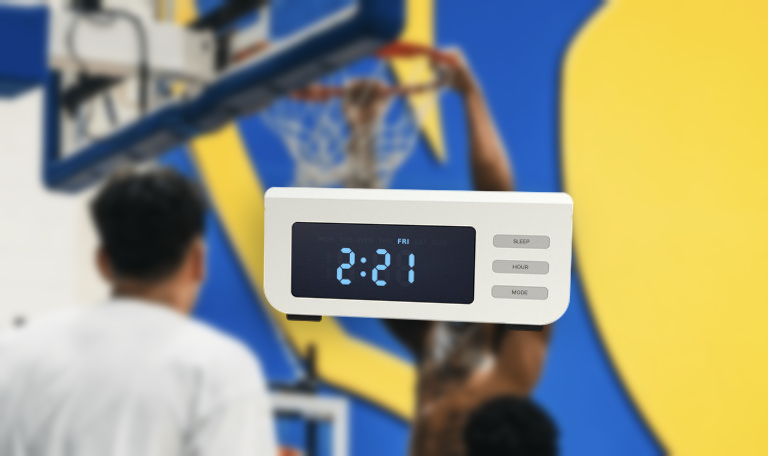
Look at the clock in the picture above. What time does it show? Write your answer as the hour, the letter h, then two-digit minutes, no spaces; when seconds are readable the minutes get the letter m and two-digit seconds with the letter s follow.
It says 2h21
